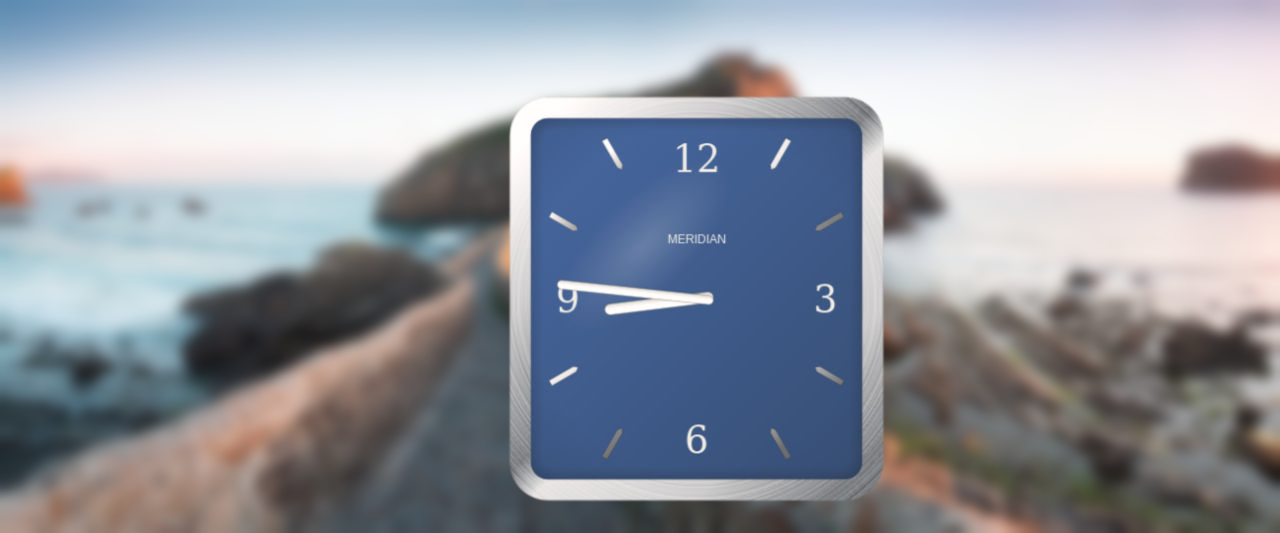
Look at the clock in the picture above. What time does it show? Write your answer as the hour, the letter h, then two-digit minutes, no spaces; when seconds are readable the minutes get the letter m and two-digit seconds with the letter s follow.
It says 8h46
